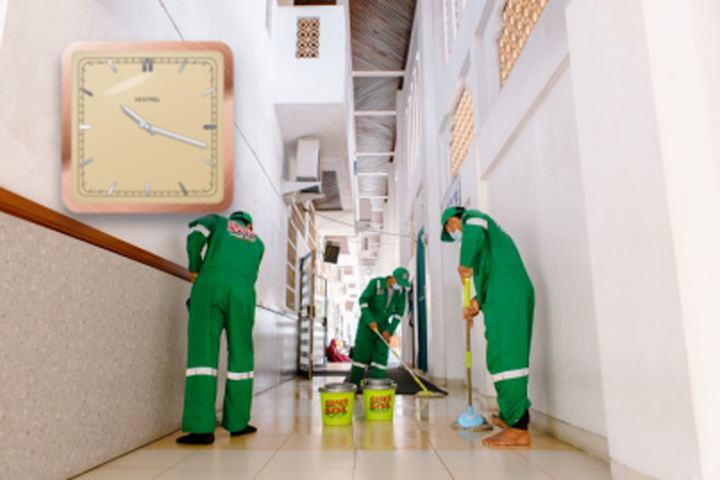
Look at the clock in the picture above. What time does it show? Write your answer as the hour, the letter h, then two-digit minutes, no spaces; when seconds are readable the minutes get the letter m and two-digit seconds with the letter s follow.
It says 10h18
